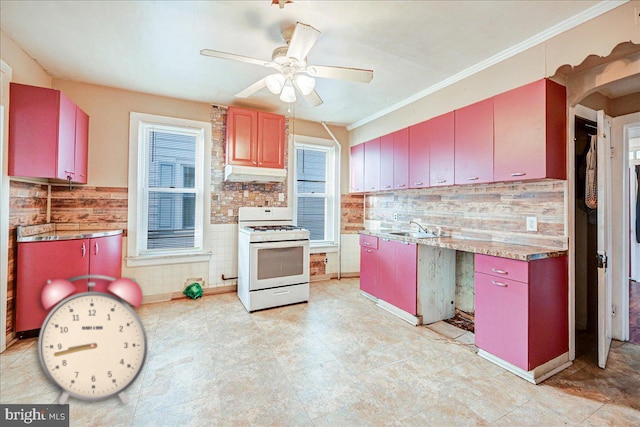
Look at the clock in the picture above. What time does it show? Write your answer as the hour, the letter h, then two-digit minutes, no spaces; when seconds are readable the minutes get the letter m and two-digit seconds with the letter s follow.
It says 8h43
